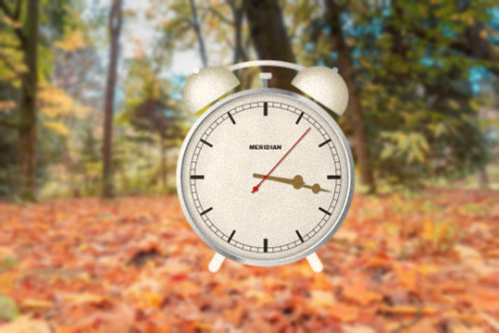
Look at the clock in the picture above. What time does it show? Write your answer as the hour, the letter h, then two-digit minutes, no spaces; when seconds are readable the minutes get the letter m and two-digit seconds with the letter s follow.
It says 3h17m07s
